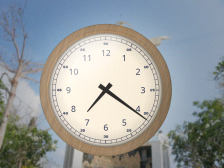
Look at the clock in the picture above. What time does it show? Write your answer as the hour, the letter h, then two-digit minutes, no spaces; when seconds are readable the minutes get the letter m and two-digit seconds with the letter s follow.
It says 7h21
